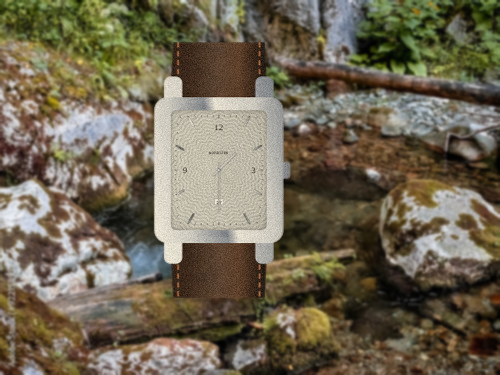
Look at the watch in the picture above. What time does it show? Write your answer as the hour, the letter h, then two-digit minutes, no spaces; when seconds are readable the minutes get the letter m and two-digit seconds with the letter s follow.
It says 1h30
